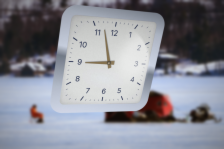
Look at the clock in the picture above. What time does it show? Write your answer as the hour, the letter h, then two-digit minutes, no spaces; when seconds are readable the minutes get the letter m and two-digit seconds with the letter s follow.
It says 8h57
